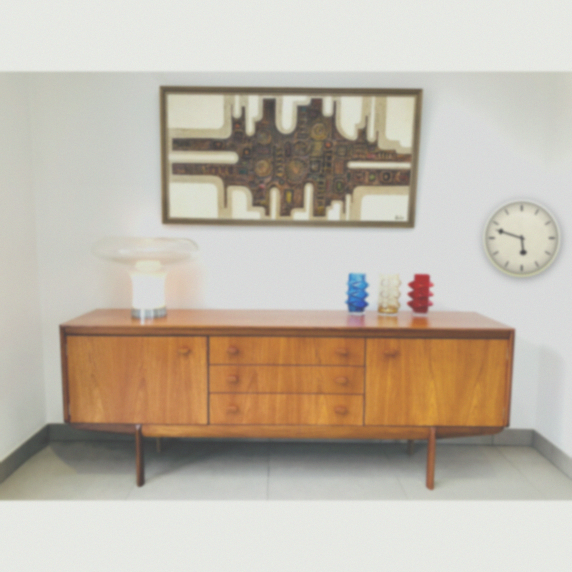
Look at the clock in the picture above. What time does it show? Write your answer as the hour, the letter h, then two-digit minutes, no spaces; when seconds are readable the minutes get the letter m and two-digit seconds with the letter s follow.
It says 5h48
